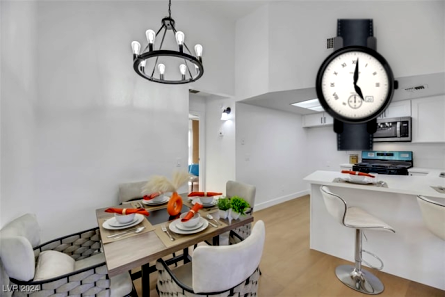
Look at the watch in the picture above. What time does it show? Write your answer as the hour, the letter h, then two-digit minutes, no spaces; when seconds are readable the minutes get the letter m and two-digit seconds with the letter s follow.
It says 5h01
